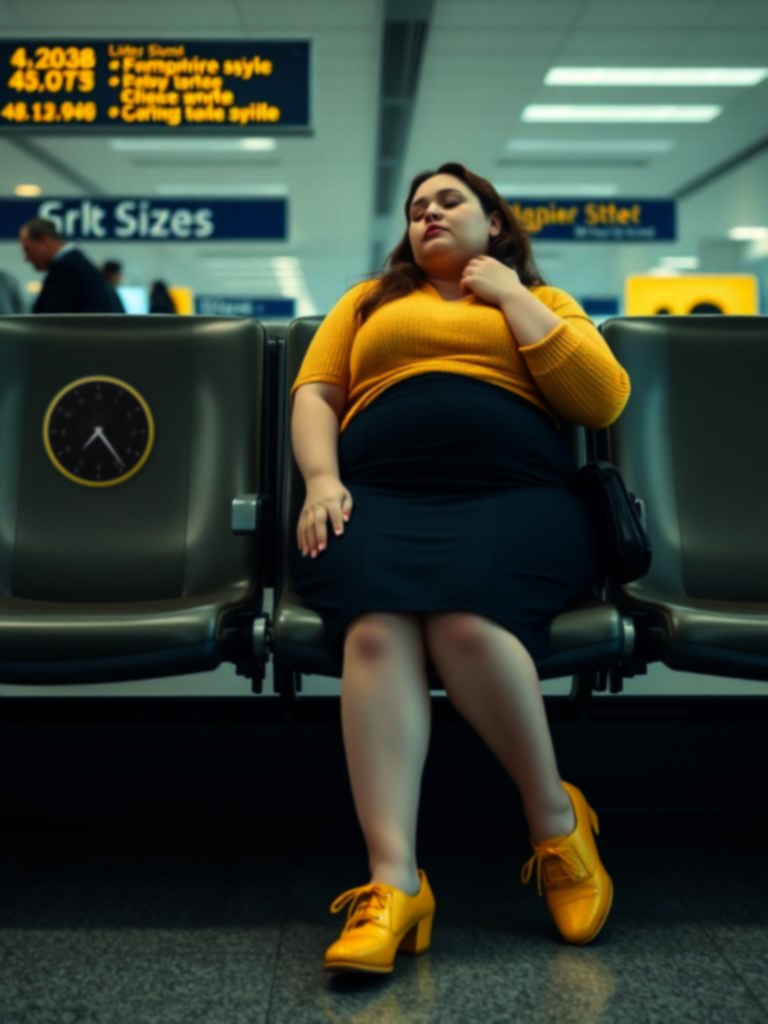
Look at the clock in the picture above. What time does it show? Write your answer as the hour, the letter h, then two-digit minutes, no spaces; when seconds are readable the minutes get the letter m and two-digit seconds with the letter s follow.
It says 7h24
